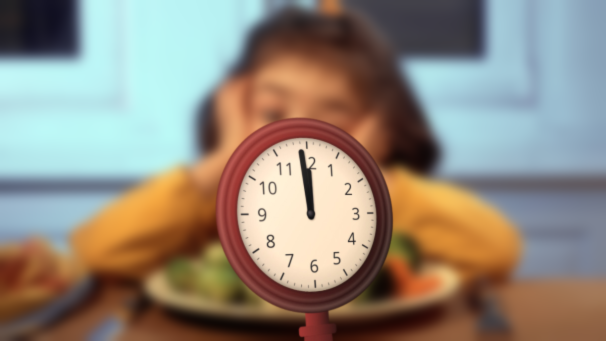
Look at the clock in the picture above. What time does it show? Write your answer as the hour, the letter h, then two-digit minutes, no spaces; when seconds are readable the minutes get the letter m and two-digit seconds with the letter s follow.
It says 11h59
